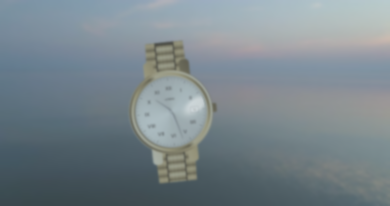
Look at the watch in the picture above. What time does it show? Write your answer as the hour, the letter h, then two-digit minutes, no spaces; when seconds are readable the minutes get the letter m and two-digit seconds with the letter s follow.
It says 10h27
